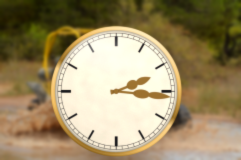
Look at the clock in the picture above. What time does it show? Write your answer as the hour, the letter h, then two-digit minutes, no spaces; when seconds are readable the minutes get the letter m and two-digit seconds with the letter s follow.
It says 2h16
